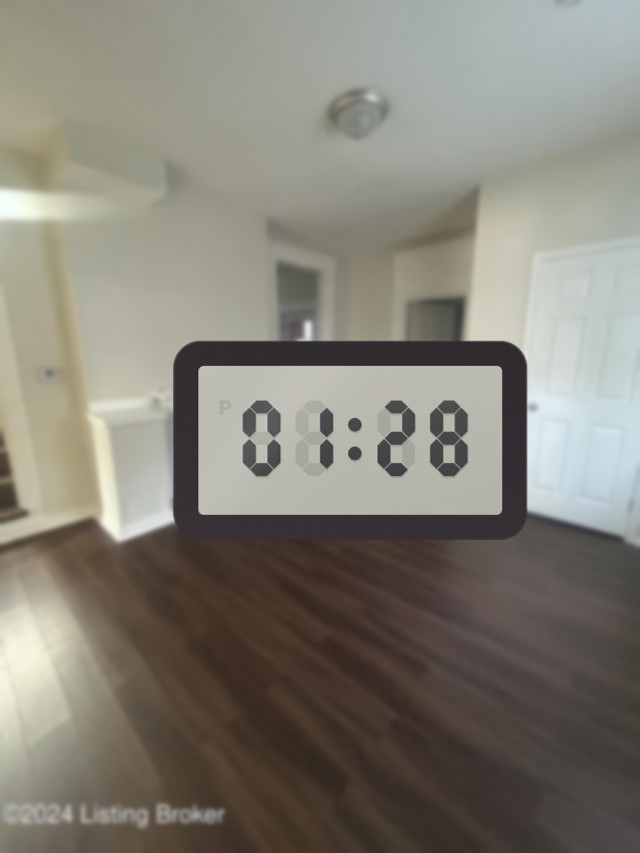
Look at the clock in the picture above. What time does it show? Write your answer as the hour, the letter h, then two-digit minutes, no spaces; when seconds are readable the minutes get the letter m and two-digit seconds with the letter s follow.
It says 1h28
